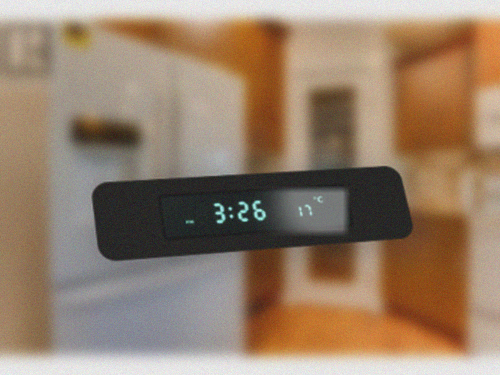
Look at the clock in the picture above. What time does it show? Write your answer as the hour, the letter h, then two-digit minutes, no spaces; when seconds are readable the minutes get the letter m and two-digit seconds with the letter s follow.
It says 3h26
